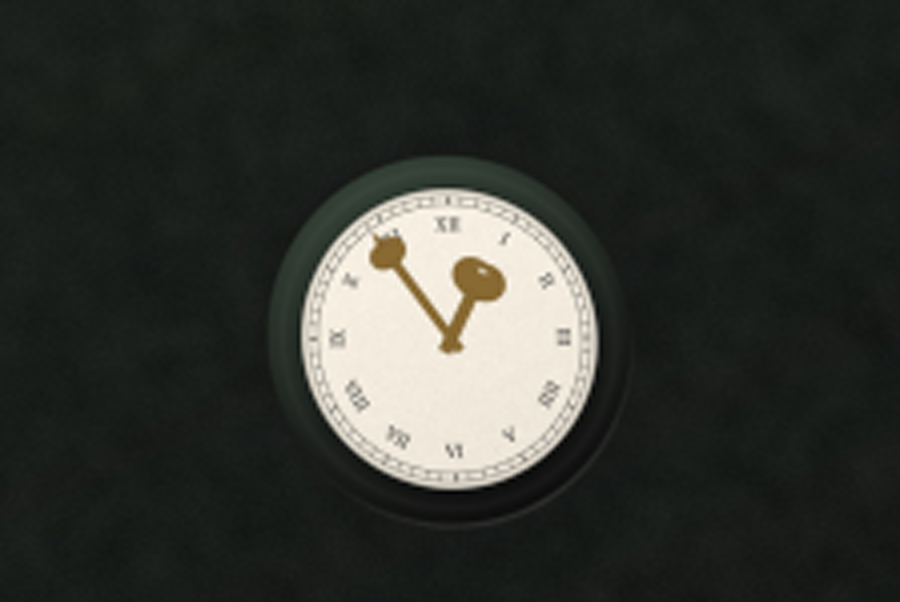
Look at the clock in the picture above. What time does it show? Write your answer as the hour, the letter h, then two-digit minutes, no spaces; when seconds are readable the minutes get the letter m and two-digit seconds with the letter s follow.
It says 12h54
